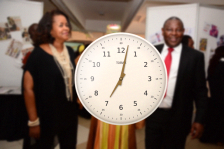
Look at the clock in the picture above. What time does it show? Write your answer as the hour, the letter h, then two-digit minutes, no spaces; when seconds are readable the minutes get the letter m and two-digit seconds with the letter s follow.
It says 7h02
